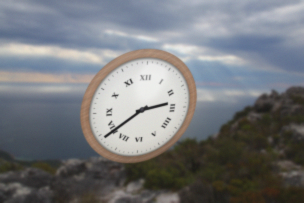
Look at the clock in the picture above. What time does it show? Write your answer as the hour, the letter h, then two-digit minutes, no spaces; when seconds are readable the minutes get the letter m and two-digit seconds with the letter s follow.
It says 2h39
